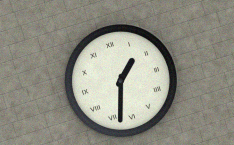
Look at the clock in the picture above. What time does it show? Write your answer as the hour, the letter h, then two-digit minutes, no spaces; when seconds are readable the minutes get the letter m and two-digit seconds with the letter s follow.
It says 1h33
